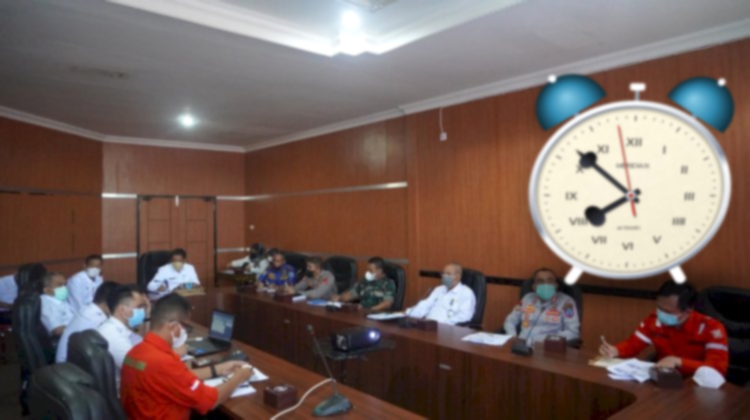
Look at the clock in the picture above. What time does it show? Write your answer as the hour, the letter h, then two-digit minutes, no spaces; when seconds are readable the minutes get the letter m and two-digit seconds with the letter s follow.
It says 7h51m58s
